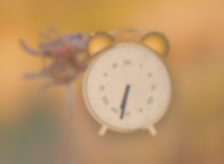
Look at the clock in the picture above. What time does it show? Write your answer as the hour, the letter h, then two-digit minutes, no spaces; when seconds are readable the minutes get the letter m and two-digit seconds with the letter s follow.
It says 6h32
